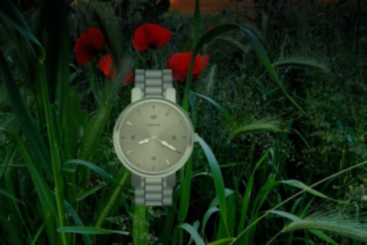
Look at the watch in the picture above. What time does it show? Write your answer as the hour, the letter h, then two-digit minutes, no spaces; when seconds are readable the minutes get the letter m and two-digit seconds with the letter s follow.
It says 8h20
